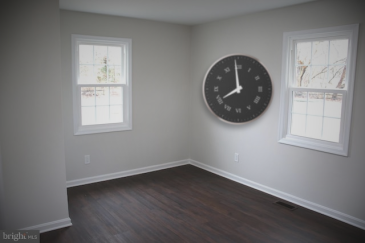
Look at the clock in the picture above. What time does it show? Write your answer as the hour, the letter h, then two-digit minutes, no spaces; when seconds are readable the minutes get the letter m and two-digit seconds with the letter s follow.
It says 7h59
